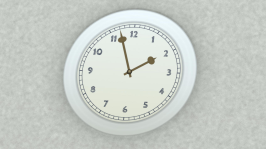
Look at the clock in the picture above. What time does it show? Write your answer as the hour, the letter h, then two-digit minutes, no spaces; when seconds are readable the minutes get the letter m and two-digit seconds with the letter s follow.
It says 1h57
